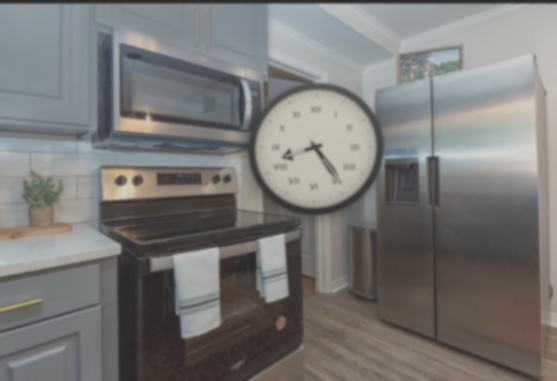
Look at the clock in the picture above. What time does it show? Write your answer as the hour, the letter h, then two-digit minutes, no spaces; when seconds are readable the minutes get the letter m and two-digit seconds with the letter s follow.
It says 8h24
